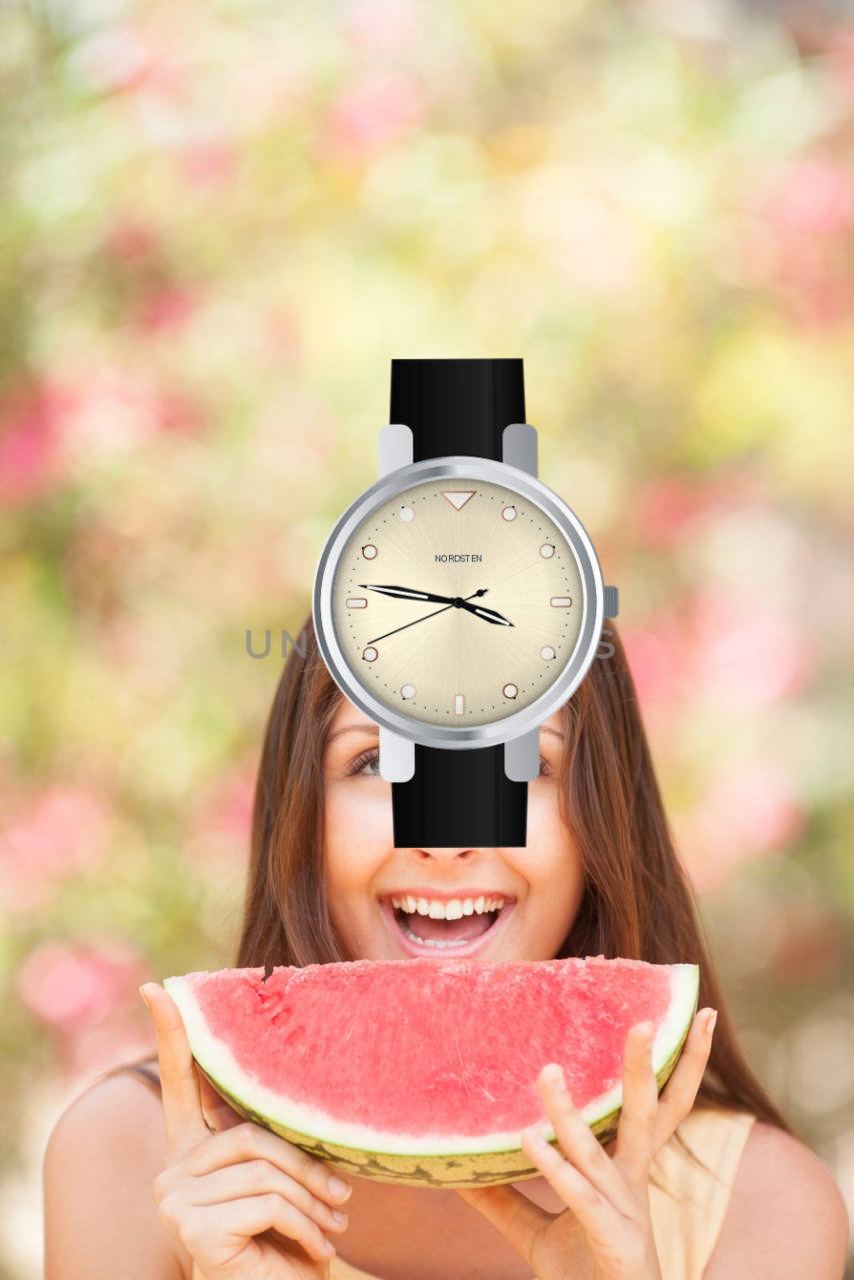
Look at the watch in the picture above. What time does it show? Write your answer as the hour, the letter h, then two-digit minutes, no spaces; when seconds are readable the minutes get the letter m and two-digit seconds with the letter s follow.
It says 3h46m41s
